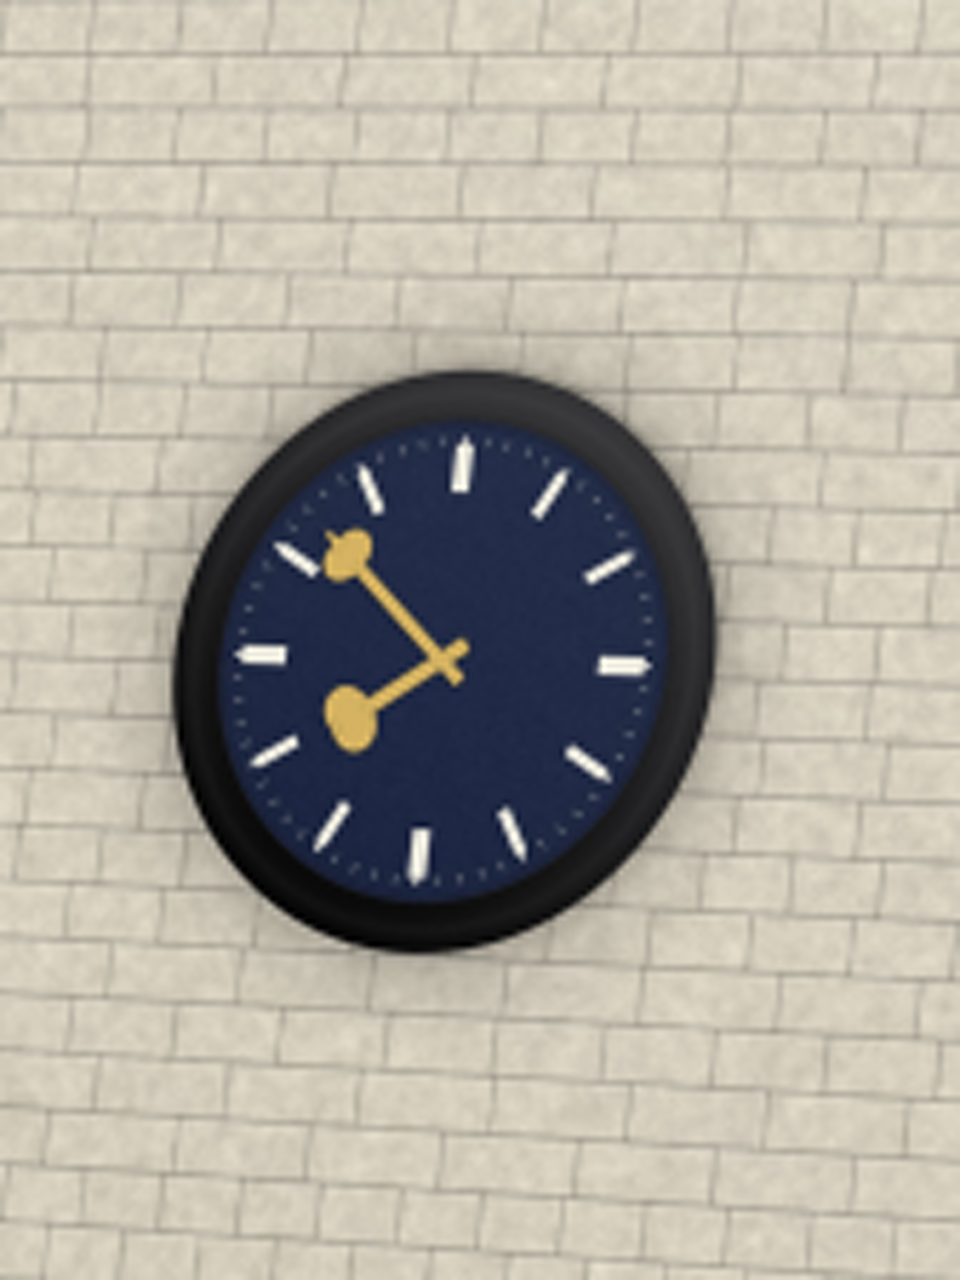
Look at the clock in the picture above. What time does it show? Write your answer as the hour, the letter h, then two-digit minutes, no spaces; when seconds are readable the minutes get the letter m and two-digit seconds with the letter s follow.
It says 7h52
